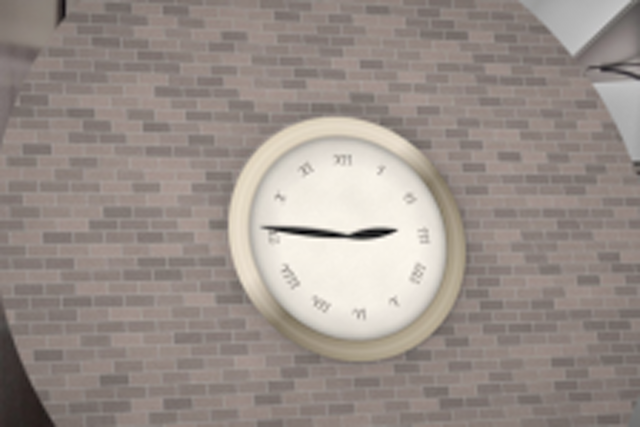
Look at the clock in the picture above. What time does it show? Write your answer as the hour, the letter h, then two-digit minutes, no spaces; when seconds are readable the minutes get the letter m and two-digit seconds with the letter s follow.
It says 2h46
